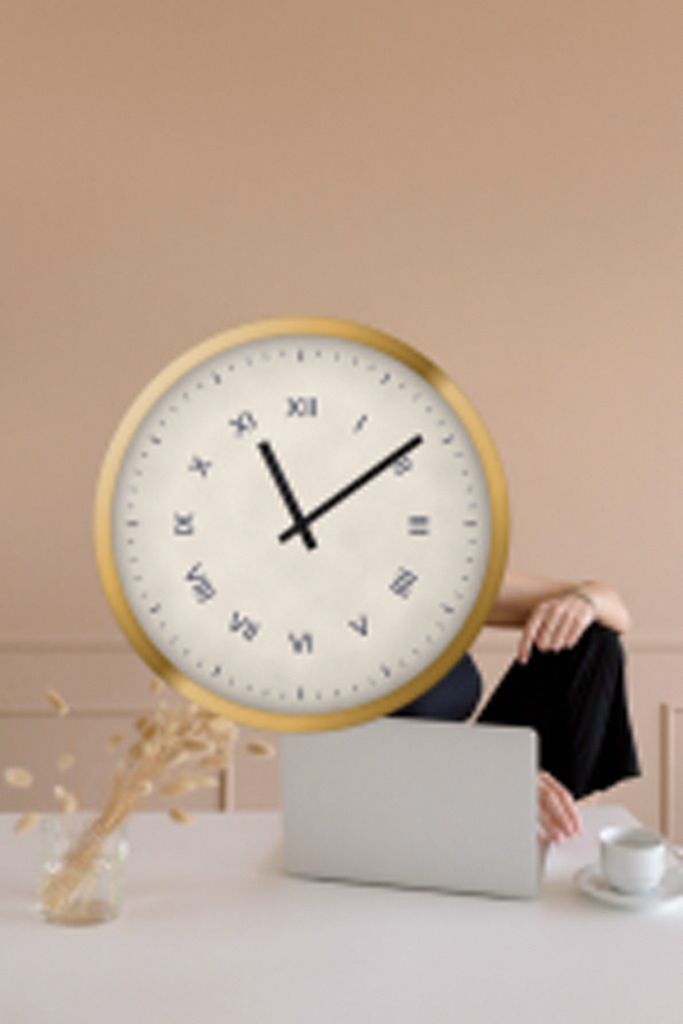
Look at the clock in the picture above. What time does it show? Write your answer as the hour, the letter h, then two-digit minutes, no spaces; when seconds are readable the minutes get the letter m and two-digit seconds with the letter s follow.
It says 11h09
